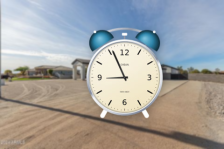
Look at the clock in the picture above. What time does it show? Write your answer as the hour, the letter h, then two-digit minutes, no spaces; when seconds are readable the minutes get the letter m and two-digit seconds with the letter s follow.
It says 8h56
